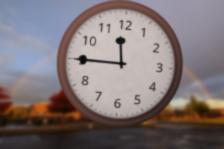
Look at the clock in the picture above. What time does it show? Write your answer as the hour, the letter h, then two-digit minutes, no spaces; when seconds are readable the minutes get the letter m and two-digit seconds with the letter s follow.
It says 11h45
